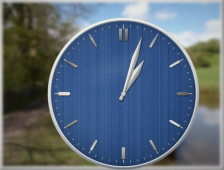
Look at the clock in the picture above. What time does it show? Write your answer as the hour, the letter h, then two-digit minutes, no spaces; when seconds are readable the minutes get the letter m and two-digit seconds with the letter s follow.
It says 1h03
